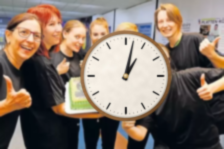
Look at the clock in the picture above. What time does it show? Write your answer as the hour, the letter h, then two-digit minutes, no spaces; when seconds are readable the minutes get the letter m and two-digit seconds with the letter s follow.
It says 1h02
